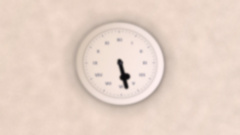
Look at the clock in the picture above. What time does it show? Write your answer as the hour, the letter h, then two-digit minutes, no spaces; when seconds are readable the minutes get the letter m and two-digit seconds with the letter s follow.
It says 5h28
